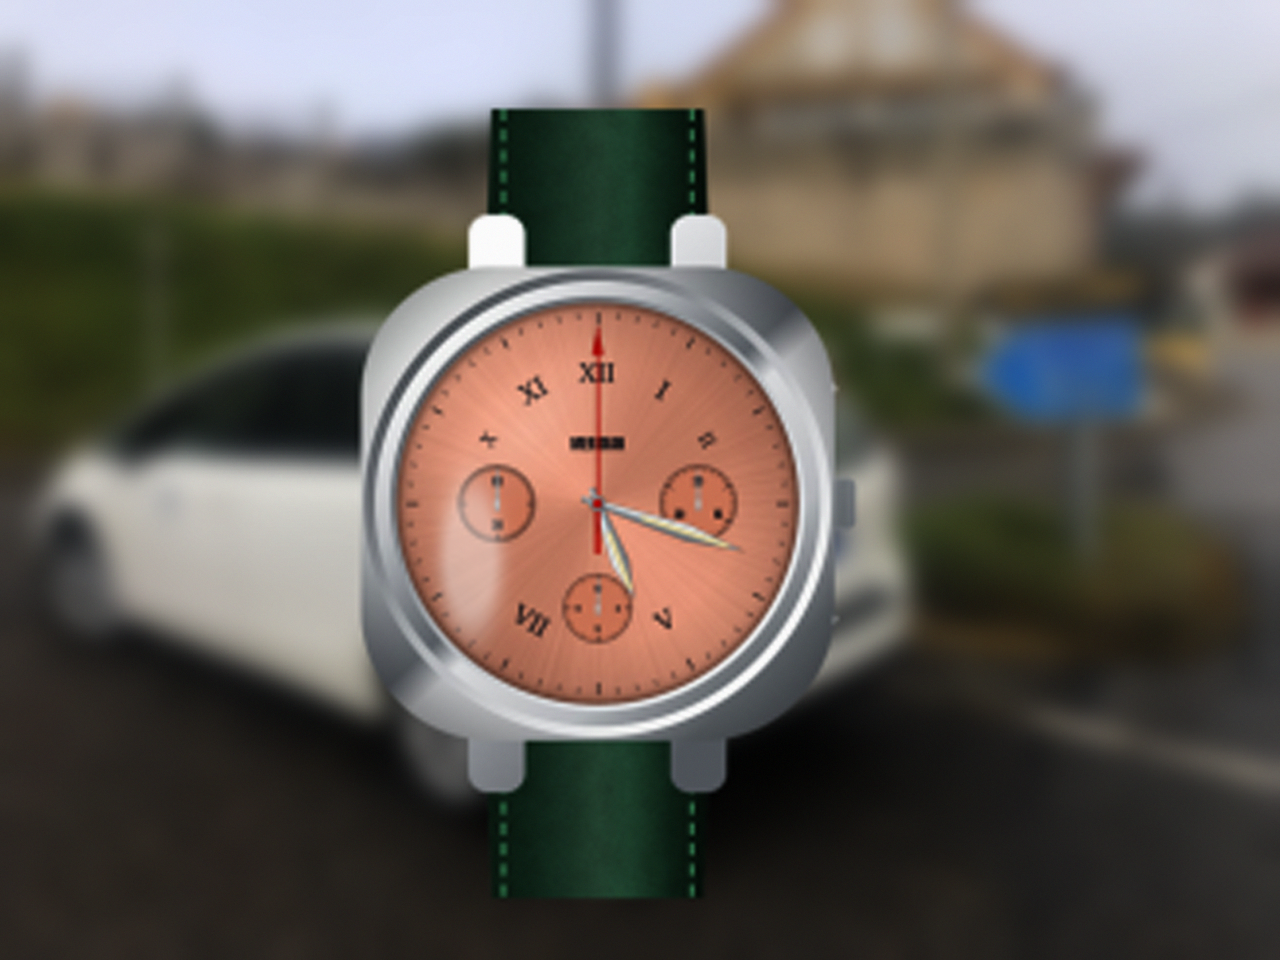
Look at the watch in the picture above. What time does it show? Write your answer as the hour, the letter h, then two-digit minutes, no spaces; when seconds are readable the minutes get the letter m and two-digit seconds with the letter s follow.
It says 5h18
